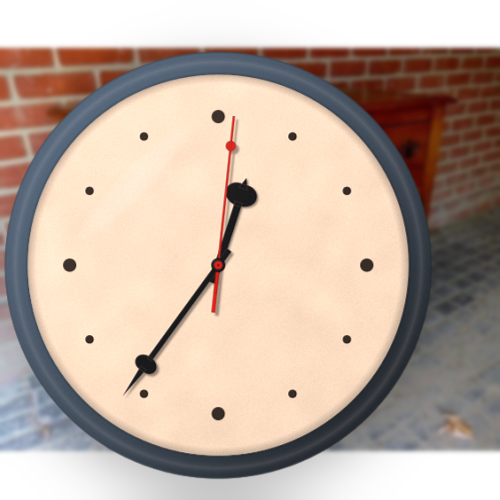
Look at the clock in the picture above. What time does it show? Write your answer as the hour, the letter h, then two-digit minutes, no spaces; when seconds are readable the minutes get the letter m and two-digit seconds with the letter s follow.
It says 12h36m01s
